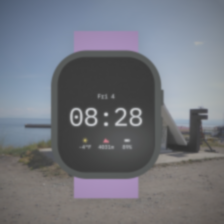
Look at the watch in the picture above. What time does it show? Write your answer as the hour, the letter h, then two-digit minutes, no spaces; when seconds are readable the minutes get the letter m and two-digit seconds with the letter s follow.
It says 8h28
